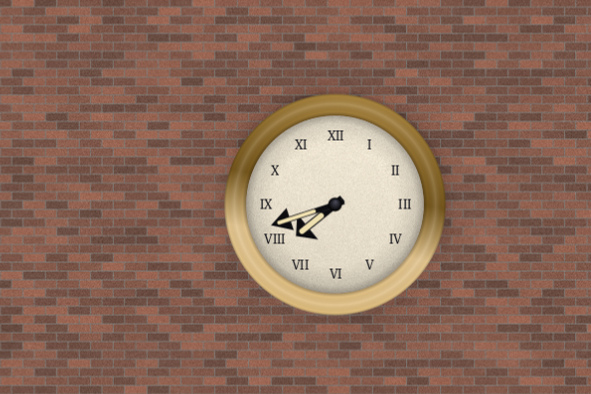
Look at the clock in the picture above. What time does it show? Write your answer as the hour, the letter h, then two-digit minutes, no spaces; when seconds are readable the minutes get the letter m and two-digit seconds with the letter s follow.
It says 7h42
